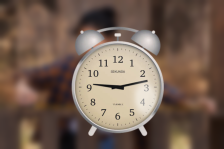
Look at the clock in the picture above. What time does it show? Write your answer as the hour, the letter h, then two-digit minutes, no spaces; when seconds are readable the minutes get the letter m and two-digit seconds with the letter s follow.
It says 9h13
